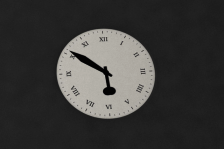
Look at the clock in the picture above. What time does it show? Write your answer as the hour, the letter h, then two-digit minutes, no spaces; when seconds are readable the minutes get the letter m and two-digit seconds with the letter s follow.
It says 5h51
